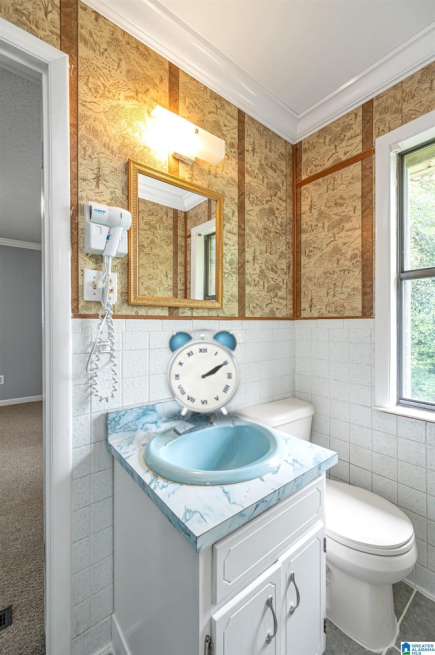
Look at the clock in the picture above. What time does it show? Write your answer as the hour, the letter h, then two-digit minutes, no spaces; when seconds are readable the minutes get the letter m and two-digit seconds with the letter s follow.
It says 2h10
